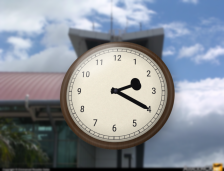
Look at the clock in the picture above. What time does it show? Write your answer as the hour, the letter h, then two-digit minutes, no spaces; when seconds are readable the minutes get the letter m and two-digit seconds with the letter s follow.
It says 2h20
